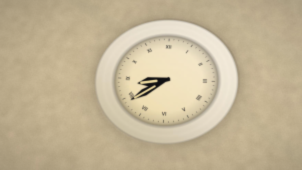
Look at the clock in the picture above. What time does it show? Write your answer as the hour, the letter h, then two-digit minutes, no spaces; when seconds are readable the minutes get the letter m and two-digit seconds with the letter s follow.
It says 8h39
